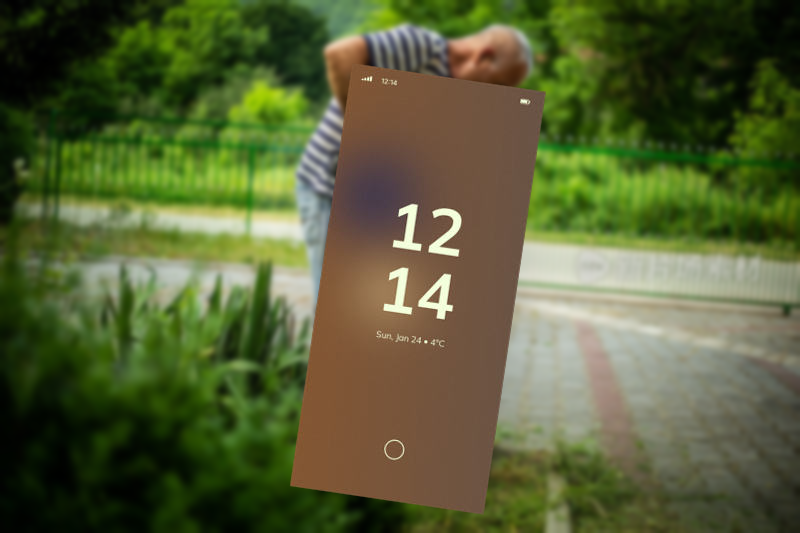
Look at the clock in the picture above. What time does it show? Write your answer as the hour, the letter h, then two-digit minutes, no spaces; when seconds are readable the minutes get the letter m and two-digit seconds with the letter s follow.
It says 12h14
